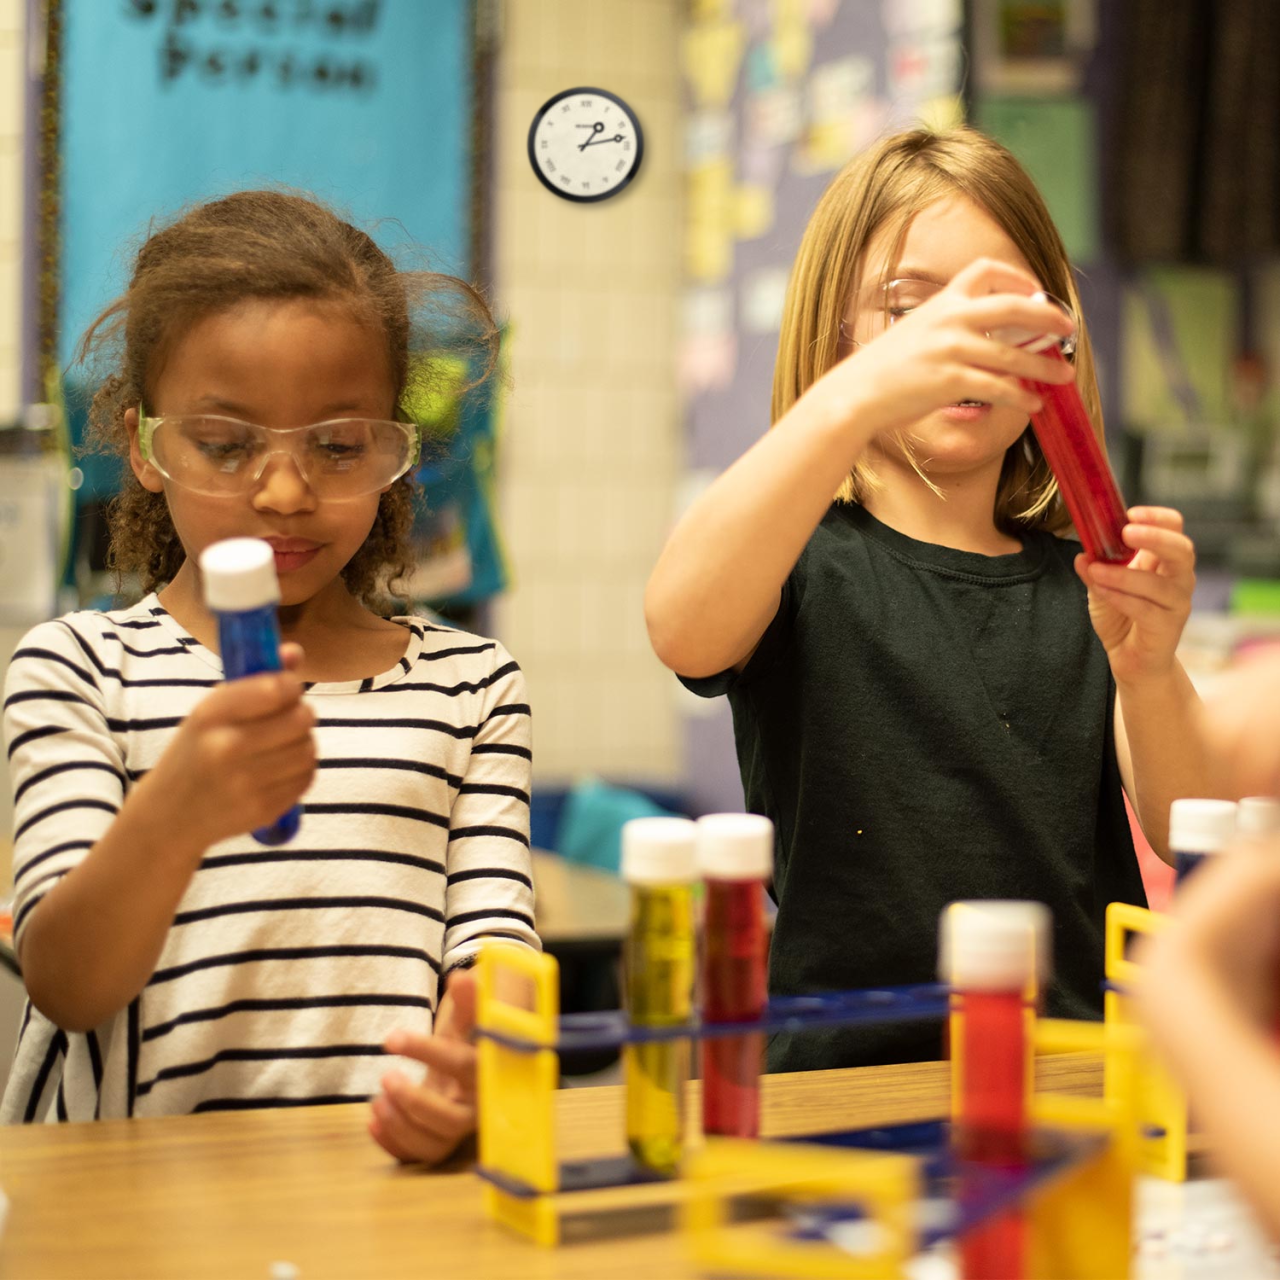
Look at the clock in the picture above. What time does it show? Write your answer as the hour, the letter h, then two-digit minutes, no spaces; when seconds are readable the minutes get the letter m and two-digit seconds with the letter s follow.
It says 1h13
